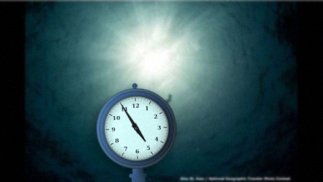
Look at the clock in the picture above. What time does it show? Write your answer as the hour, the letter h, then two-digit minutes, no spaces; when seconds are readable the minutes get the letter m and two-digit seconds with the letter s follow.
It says 4h55
